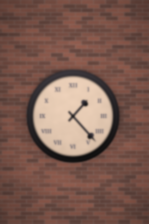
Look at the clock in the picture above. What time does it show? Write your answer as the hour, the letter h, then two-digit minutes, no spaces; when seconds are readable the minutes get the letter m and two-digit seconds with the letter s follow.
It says 1h23
